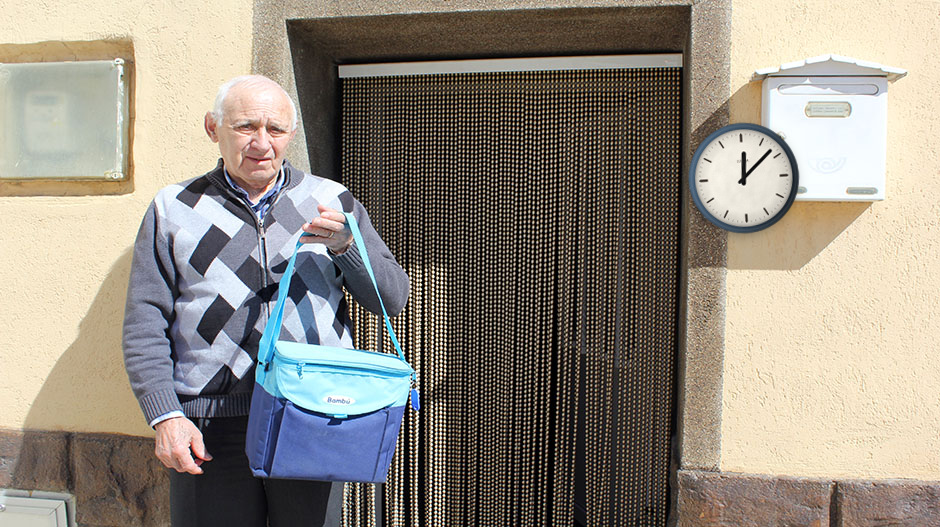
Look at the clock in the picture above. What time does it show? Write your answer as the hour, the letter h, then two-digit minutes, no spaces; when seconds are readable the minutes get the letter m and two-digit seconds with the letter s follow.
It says 12h08
